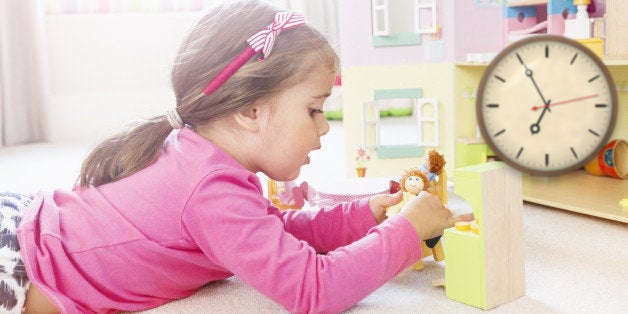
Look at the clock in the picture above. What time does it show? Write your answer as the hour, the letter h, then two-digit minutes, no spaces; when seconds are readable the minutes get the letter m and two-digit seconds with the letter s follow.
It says 6h55m13s
